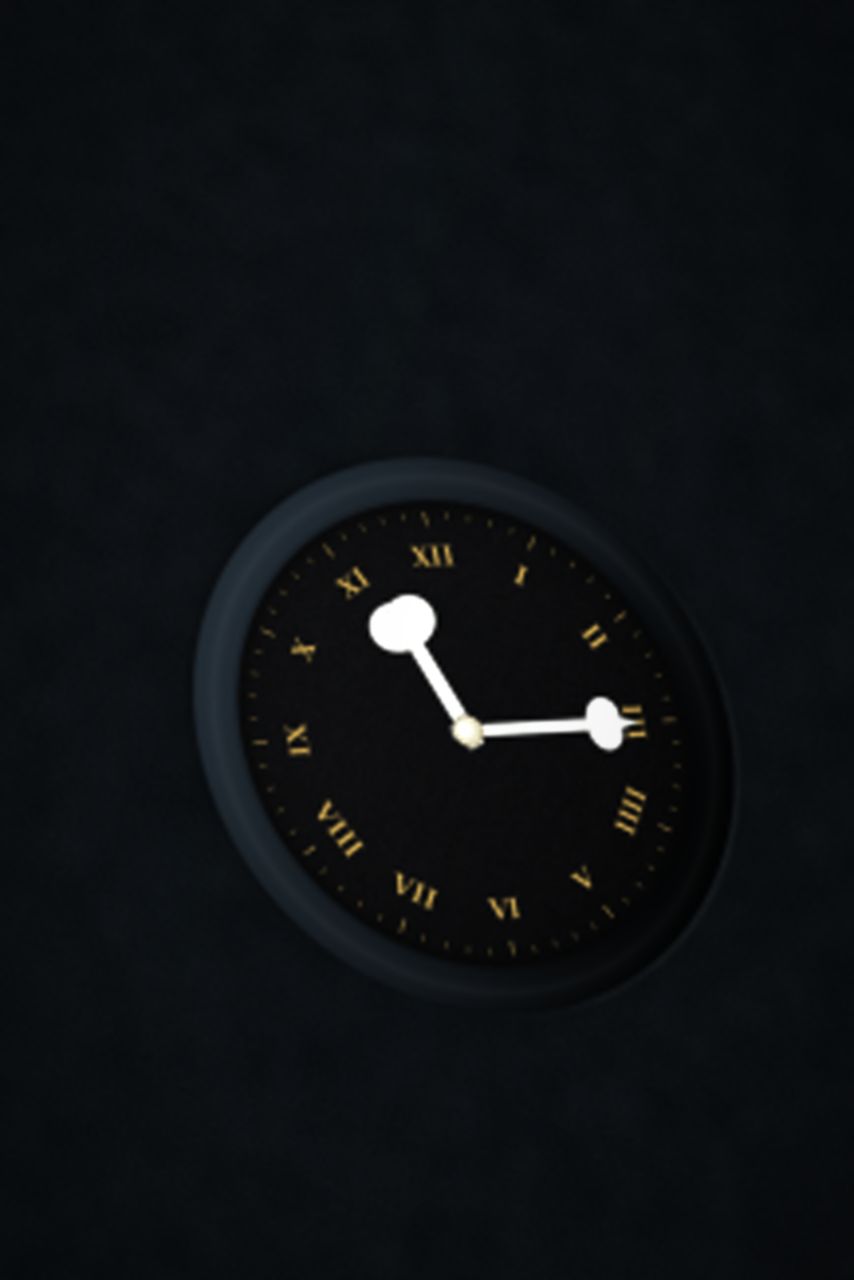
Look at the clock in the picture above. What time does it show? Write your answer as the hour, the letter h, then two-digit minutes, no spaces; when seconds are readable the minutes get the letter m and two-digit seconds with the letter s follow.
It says 11h15
